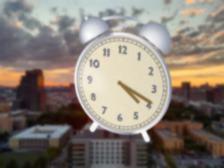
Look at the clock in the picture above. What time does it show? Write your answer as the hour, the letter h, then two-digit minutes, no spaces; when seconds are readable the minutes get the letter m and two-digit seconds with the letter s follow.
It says 4h19
